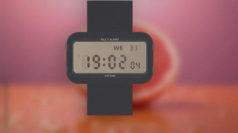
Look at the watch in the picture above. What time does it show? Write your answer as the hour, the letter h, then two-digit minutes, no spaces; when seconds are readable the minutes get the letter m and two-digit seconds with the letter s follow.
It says 19h02m04s
